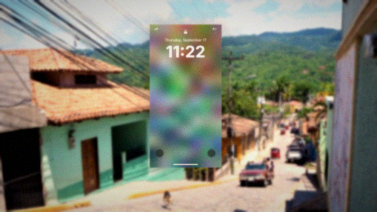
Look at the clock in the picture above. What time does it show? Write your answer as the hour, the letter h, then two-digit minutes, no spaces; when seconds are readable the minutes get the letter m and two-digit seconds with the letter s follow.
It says 11h22
